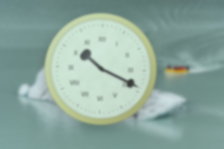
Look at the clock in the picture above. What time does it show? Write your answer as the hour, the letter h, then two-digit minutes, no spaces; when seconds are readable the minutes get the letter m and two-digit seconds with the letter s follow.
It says 10h19
